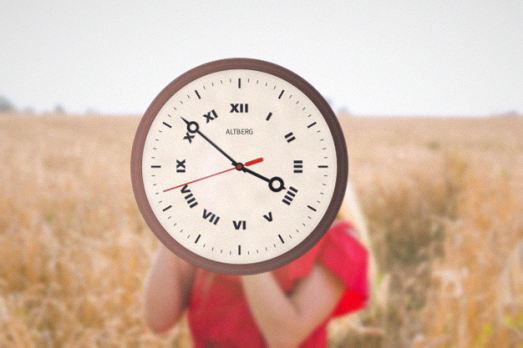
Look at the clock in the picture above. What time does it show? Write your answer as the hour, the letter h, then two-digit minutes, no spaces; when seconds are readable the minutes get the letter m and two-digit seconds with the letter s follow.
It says 3h51m42s
